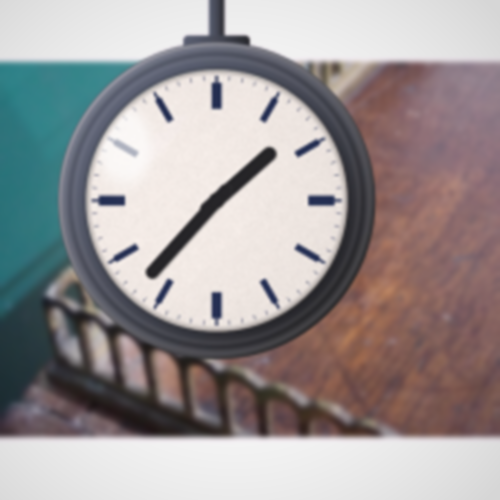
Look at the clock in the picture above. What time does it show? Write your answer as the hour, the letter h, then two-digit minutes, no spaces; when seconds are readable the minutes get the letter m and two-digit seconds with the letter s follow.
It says 1h37
